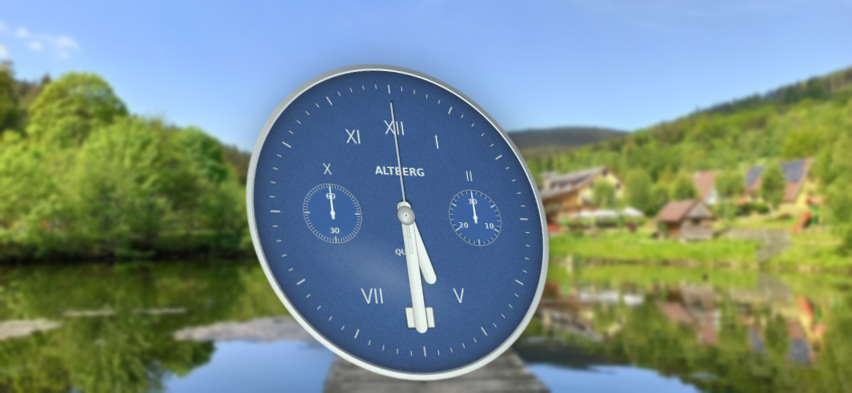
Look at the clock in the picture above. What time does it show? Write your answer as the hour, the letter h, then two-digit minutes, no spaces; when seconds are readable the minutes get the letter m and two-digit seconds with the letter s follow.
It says 5h30
